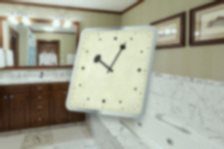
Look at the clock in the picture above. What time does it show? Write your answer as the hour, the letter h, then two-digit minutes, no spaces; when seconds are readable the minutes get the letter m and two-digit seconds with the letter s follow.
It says 10h04
